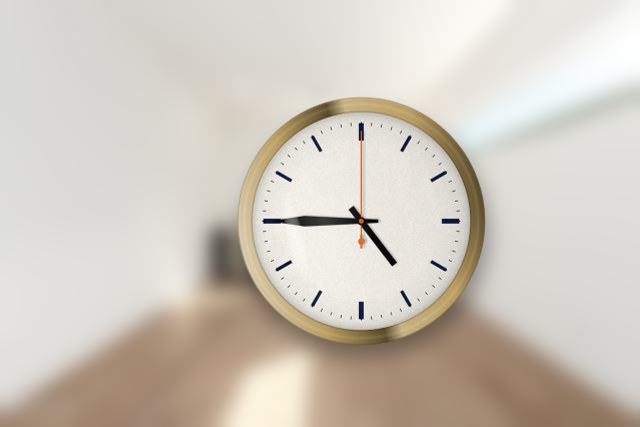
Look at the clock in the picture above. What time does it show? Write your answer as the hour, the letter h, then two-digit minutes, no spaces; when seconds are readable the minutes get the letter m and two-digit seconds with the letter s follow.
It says 4h45m00s
